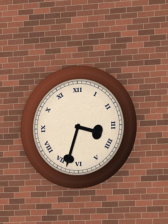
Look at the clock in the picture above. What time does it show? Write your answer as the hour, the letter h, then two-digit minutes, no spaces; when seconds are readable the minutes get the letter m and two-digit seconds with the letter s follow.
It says 3h33
